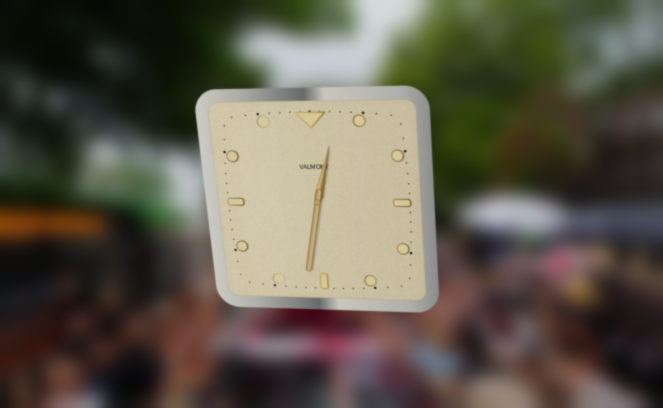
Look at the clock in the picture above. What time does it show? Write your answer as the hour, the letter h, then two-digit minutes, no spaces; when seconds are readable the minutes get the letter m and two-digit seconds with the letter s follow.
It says 12h32
